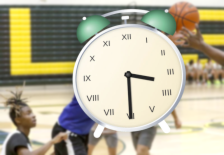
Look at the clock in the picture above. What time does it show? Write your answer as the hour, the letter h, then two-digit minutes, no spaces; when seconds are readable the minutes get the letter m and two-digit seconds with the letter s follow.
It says 3h30
